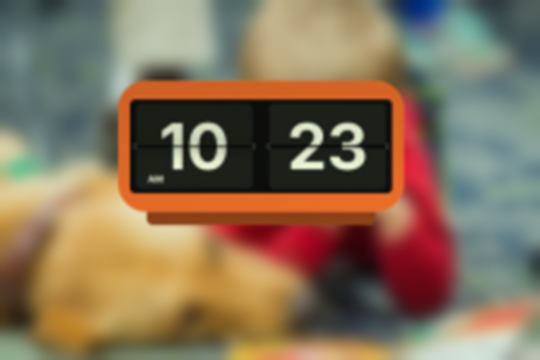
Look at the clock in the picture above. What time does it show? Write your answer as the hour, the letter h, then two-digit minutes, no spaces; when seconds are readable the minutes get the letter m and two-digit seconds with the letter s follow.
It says 10h23
